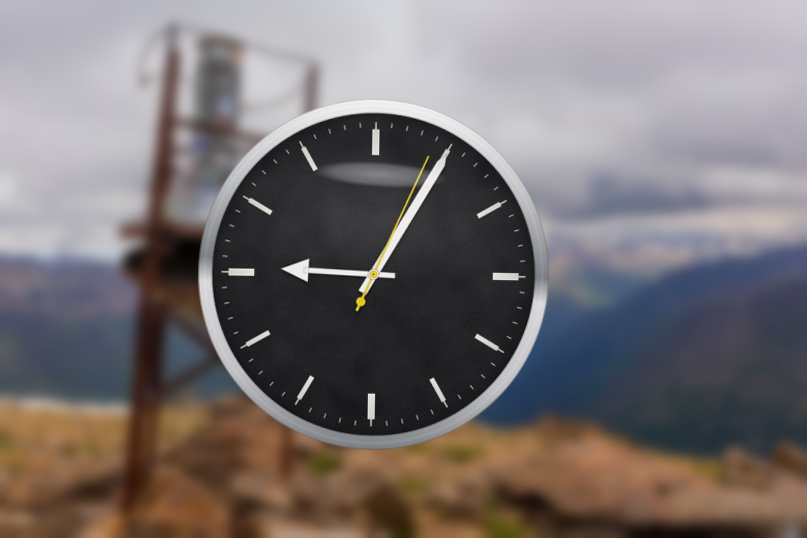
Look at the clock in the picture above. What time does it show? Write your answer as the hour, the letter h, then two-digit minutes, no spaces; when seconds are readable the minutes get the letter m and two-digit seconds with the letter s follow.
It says 9h05m04s
